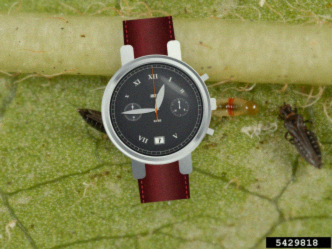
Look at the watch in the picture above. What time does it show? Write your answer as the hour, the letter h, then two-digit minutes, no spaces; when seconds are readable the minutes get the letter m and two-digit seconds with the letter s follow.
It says 12h45
